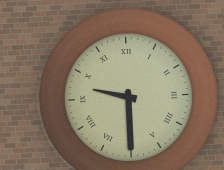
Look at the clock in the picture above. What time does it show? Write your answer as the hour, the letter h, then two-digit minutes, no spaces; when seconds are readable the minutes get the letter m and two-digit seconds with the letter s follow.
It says 9h30
